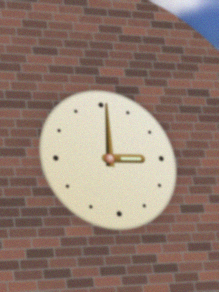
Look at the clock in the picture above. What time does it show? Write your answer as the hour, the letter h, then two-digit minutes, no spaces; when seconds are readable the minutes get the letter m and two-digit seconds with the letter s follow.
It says 3h01
